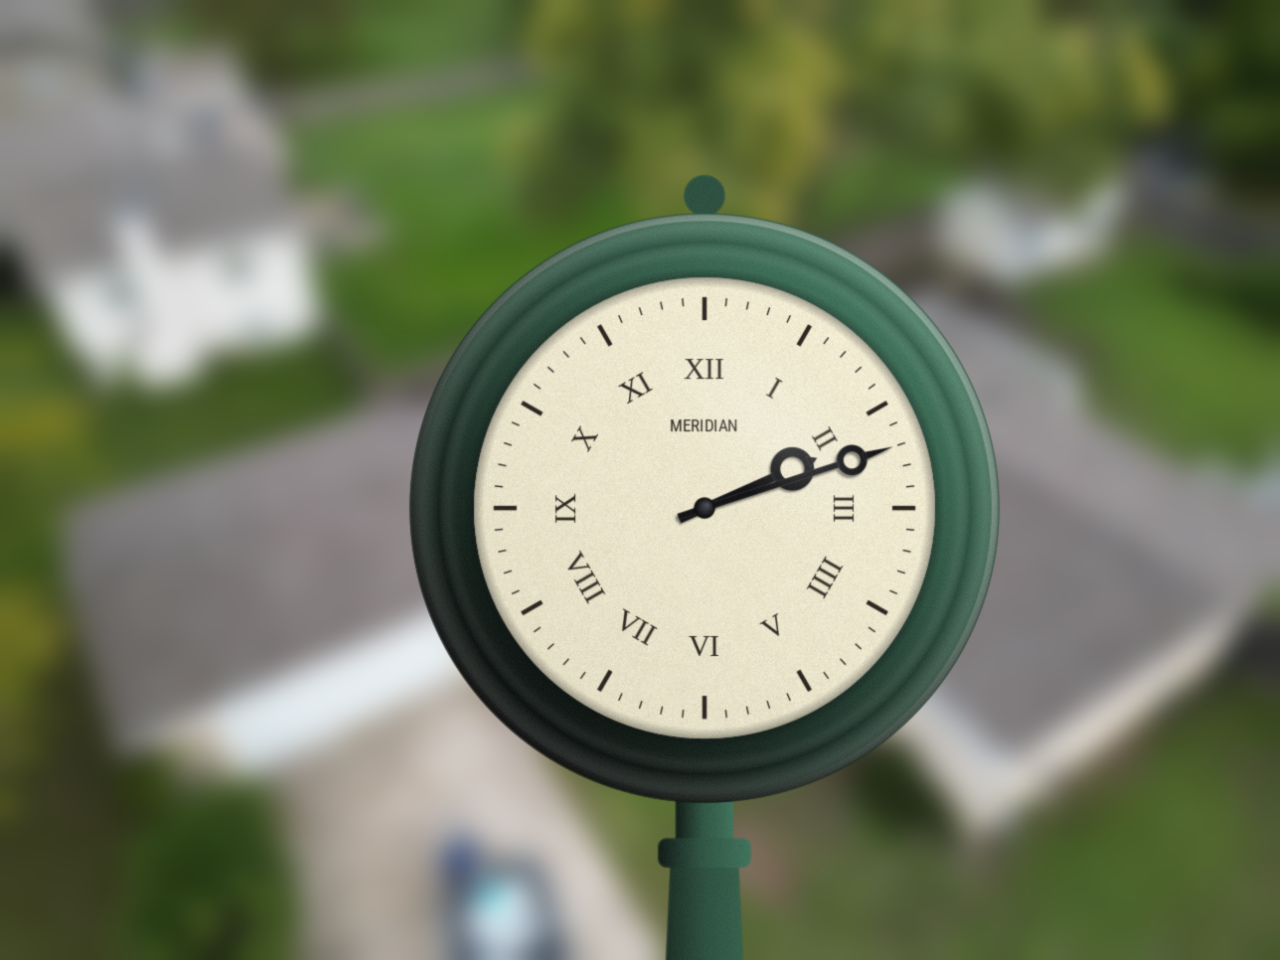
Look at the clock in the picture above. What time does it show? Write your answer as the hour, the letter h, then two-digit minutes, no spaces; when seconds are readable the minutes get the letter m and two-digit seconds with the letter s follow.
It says 2h12
